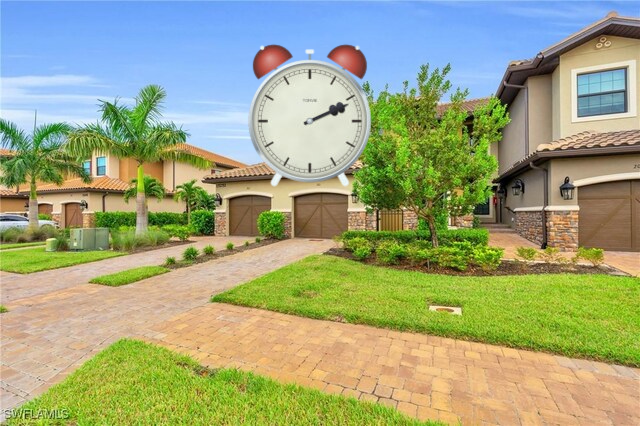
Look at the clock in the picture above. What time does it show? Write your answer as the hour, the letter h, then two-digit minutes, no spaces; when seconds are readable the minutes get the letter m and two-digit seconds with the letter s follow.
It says 2h11
